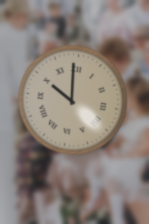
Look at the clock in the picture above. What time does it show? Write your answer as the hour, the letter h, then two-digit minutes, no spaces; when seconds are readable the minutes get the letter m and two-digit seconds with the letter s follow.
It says 9h59
